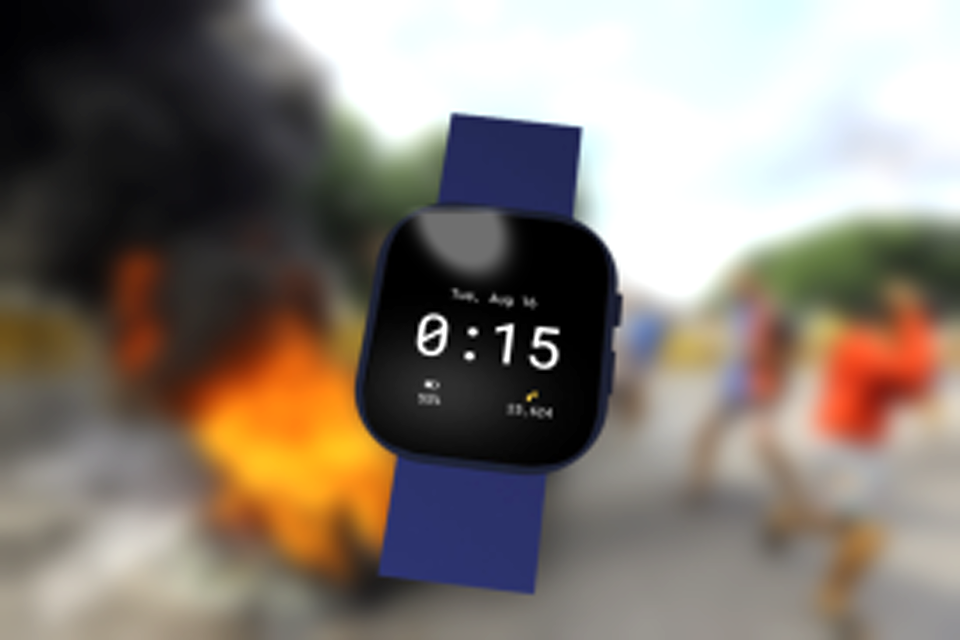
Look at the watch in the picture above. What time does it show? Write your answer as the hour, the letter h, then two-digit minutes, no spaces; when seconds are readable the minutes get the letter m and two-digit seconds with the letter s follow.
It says 0h15
